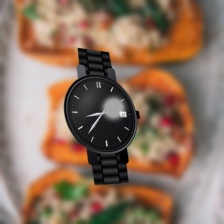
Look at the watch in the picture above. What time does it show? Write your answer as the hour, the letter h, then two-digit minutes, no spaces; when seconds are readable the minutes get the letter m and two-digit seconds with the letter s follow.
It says 8h37
